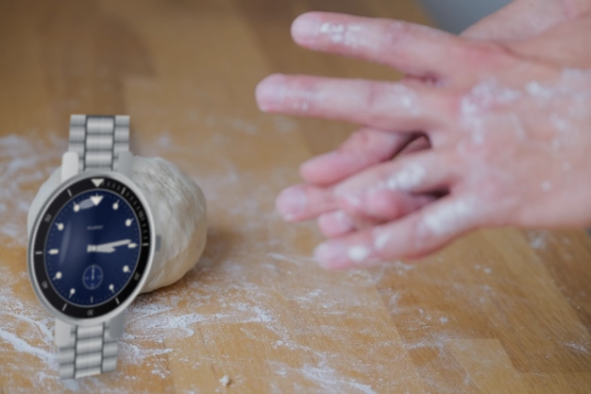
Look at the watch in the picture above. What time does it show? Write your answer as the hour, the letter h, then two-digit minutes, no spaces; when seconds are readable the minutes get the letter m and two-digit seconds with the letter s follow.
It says 3h14
